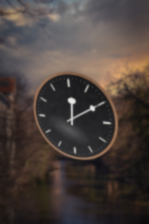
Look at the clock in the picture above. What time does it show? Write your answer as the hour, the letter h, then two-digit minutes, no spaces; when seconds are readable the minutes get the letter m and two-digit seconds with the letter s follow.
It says 12h10
